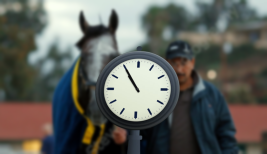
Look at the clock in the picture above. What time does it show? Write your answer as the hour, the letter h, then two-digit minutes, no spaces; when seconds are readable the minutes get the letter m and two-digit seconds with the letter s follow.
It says 10h55
